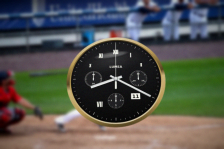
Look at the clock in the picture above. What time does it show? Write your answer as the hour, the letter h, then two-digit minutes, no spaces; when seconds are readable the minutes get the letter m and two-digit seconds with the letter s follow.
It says 8h20
